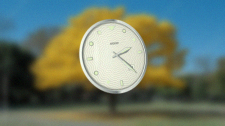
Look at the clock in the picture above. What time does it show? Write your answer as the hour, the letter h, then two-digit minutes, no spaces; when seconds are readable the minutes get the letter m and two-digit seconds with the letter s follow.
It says 2h23
